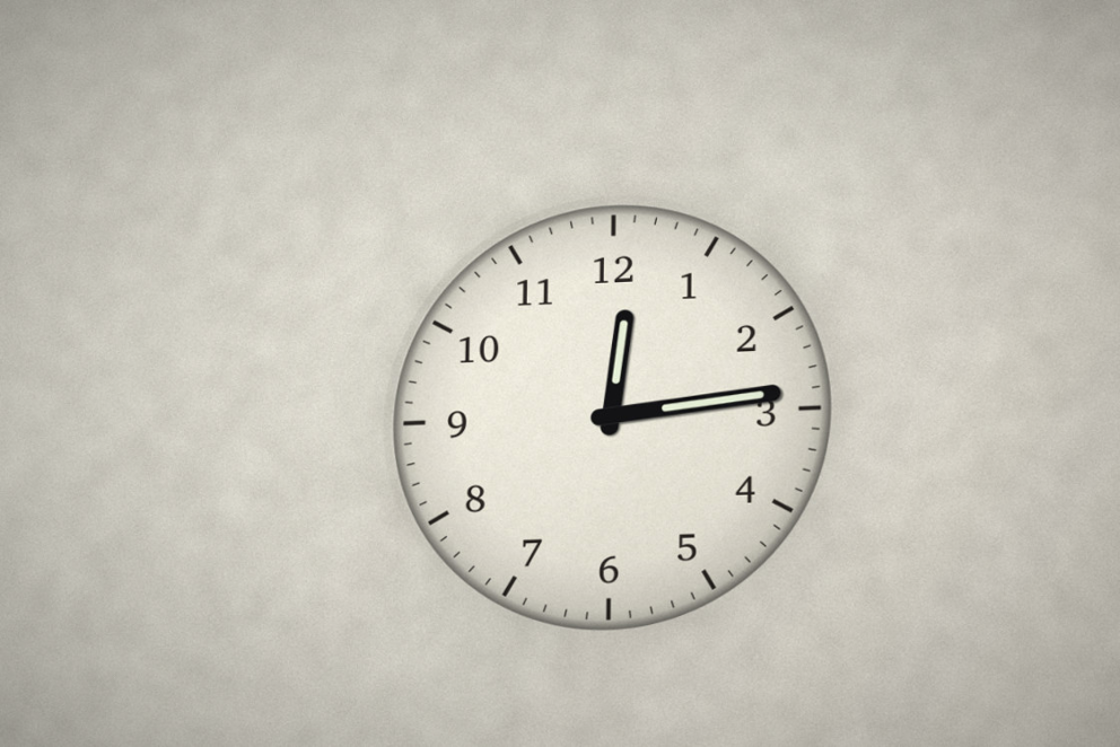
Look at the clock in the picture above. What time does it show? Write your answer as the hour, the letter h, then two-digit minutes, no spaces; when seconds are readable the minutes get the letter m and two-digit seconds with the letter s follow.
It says 12h14
